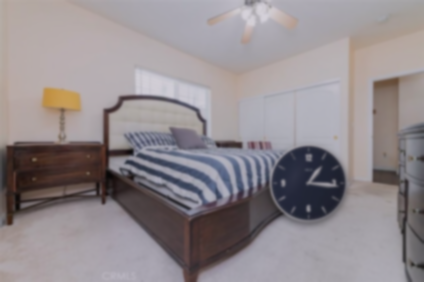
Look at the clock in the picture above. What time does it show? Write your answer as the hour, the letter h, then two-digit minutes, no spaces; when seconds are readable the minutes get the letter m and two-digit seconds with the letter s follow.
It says 1h16
